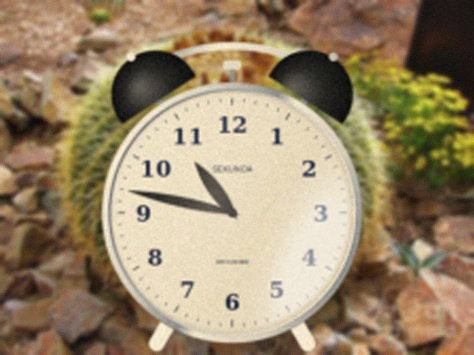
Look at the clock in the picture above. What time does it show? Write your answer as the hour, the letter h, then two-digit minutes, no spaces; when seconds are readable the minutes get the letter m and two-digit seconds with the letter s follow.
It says 10h47
